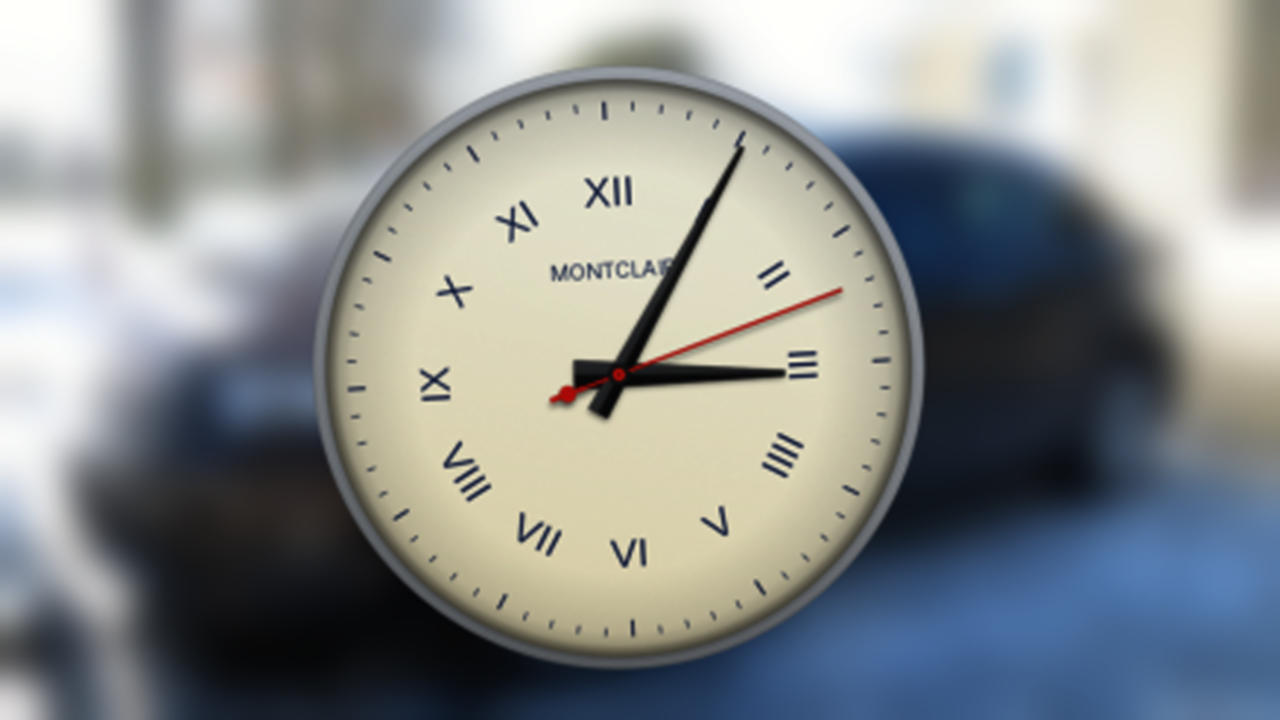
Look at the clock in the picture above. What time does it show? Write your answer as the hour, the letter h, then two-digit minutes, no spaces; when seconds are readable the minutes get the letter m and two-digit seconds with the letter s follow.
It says 3h05m12s
